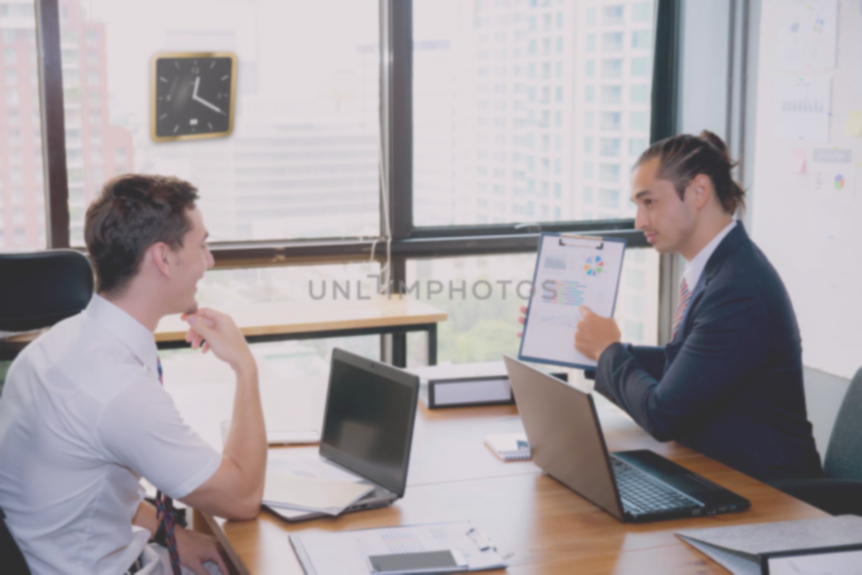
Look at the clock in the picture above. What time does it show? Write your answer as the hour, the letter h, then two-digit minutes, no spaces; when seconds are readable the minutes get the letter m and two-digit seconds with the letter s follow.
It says 12h20
